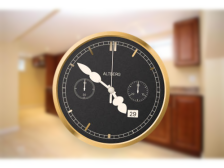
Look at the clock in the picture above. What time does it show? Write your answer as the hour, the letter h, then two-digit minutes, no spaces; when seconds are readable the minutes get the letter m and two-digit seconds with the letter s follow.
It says 4h51
